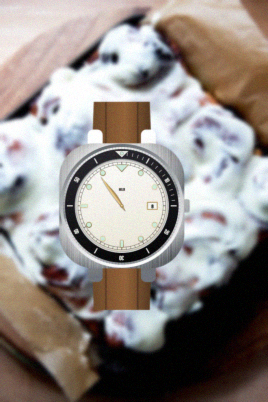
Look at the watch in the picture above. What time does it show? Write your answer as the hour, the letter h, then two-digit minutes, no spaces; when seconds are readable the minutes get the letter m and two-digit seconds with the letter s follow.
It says 10h54
